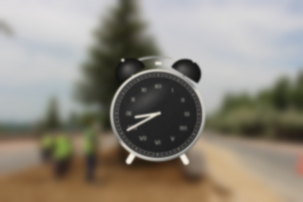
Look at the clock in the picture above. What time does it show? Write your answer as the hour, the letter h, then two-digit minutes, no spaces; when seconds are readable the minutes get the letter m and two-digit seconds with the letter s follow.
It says 8h40
